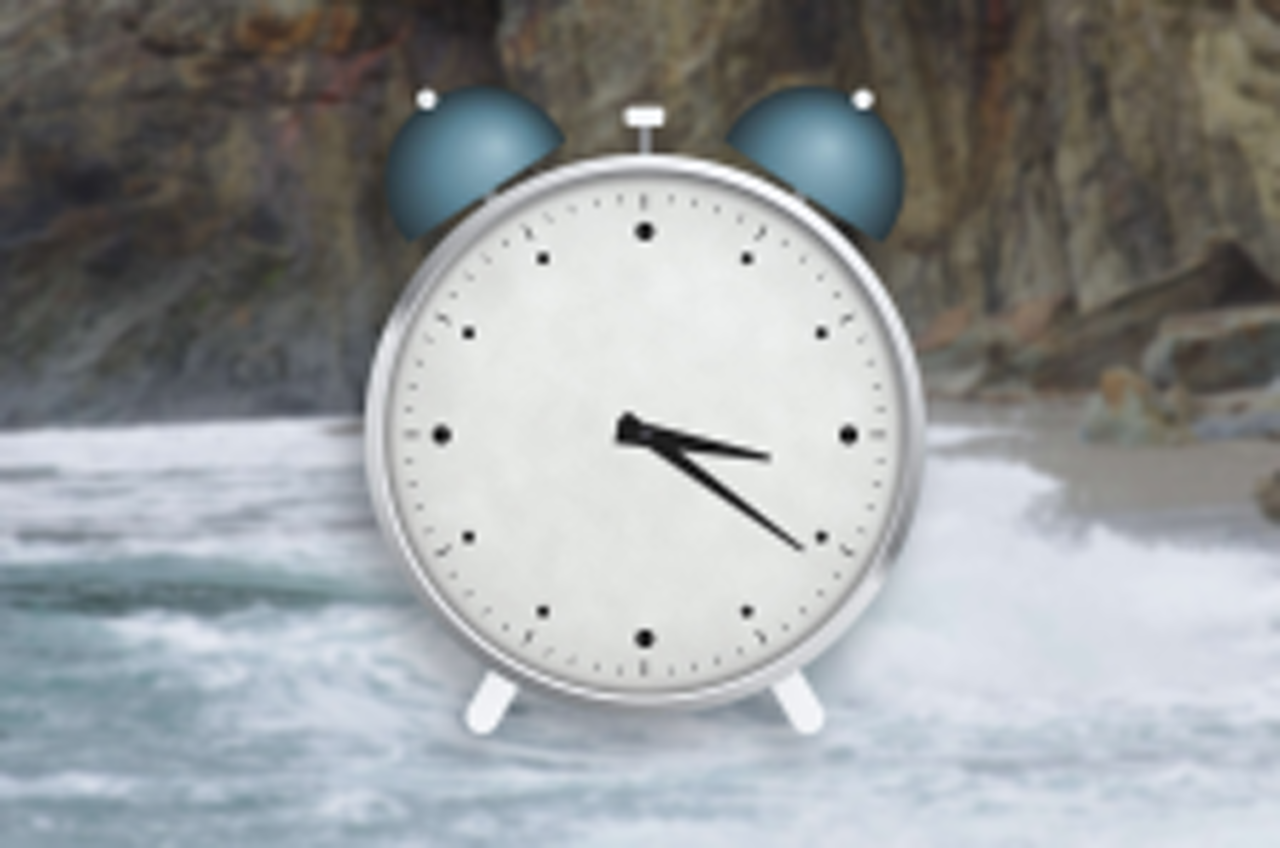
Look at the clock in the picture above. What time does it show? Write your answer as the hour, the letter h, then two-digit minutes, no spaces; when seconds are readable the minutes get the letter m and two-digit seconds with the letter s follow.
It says 3h21
